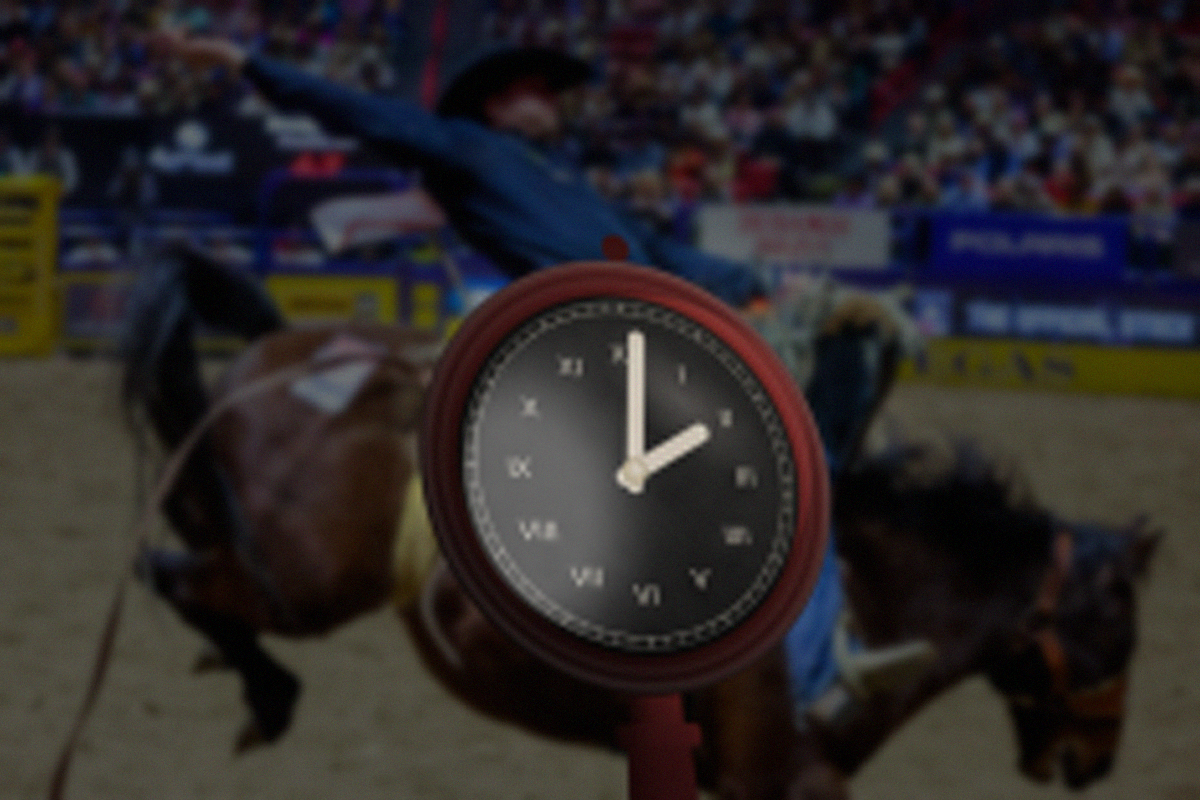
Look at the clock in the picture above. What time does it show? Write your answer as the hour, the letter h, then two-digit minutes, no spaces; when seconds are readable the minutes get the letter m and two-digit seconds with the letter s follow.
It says 2h01
